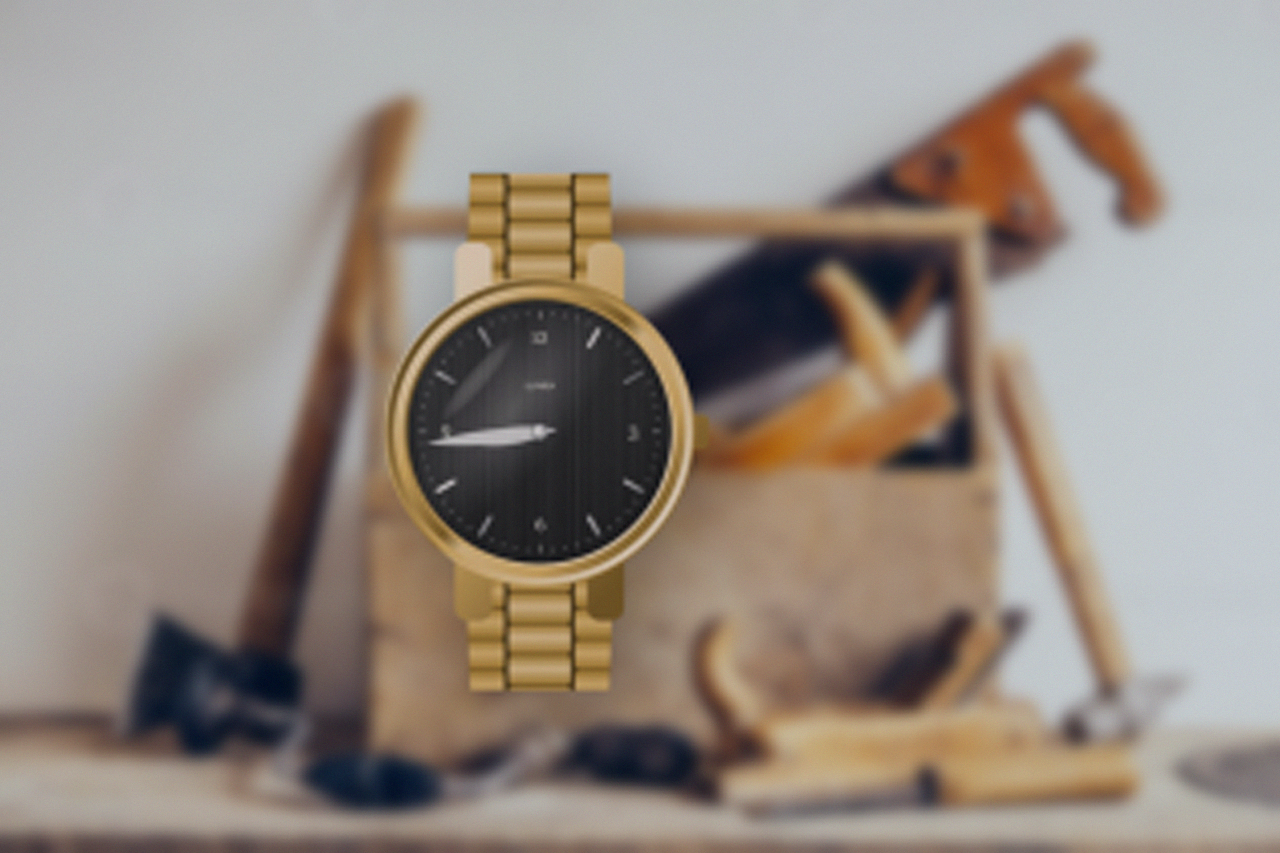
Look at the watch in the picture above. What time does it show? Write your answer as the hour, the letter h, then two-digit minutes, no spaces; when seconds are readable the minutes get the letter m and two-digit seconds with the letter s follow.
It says 8h44
